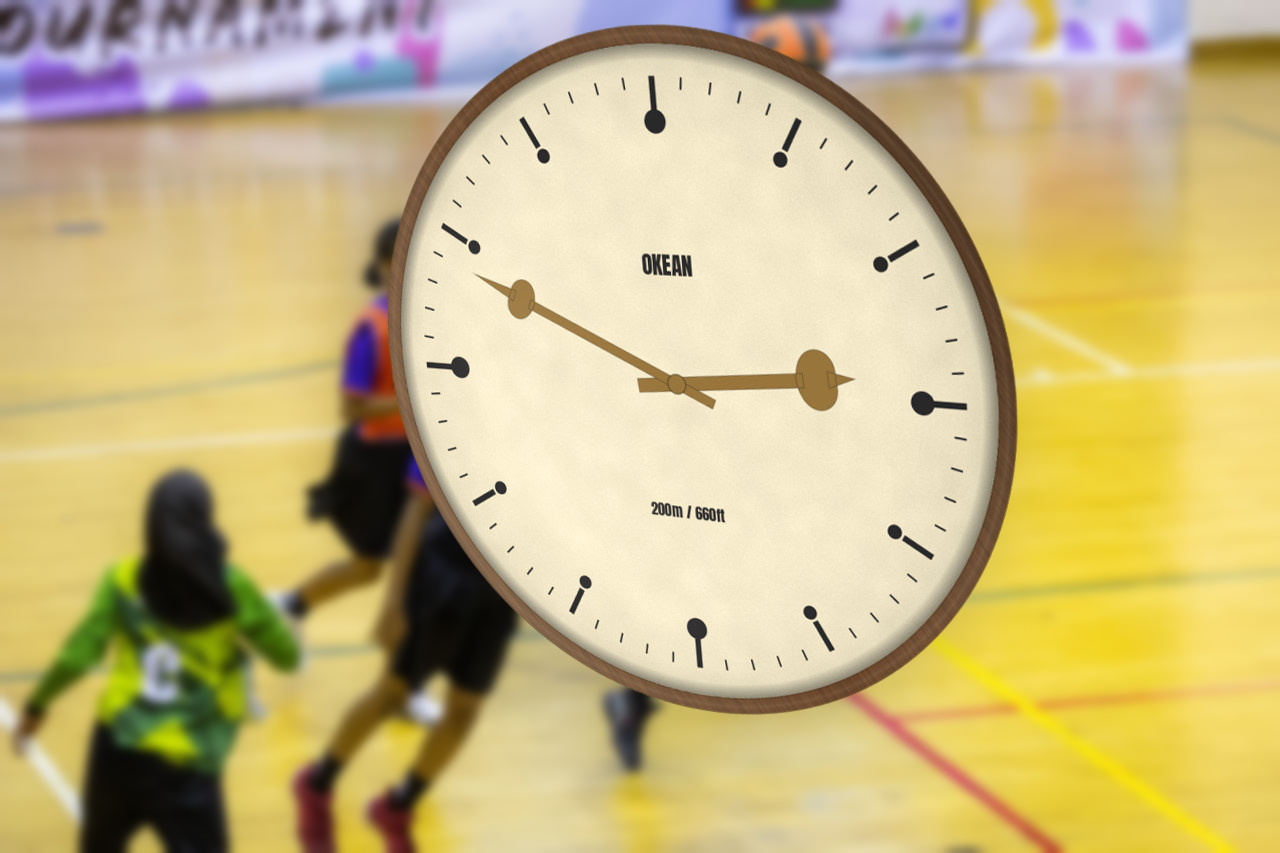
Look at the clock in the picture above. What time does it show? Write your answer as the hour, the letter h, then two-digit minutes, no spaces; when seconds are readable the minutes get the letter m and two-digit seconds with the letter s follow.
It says 2h49
